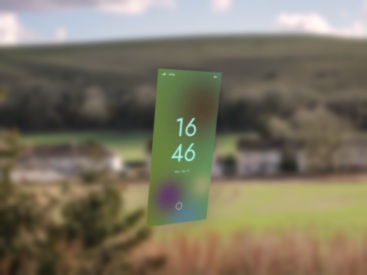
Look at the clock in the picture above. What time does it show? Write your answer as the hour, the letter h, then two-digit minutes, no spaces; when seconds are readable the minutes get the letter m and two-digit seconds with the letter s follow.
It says 16h46
